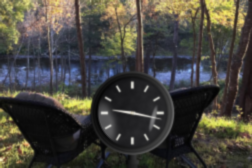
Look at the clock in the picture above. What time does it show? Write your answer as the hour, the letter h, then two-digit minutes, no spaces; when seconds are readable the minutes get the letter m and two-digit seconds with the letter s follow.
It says 9h17
